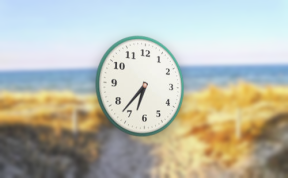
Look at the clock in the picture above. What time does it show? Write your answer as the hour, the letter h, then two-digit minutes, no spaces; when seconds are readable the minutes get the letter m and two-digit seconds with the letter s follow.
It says 6h37
